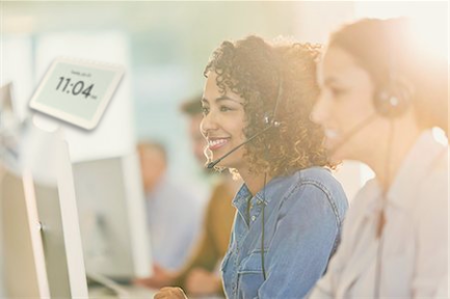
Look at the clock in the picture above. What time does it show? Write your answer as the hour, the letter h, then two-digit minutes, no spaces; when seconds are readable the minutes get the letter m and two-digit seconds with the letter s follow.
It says 11h04
